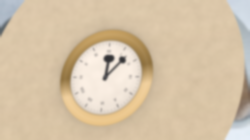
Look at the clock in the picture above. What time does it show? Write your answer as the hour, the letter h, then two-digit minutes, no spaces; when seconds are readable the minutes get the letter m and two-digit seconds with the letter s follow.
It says 12h07
